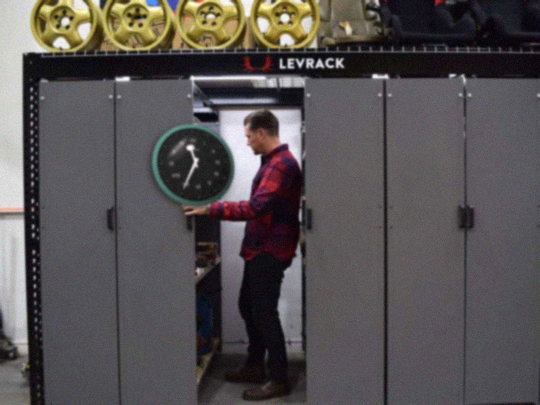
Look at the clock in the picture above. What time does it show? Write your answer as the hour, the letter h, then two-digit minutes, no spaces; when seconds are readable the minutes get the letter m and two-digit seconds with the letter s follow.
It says 11h35
